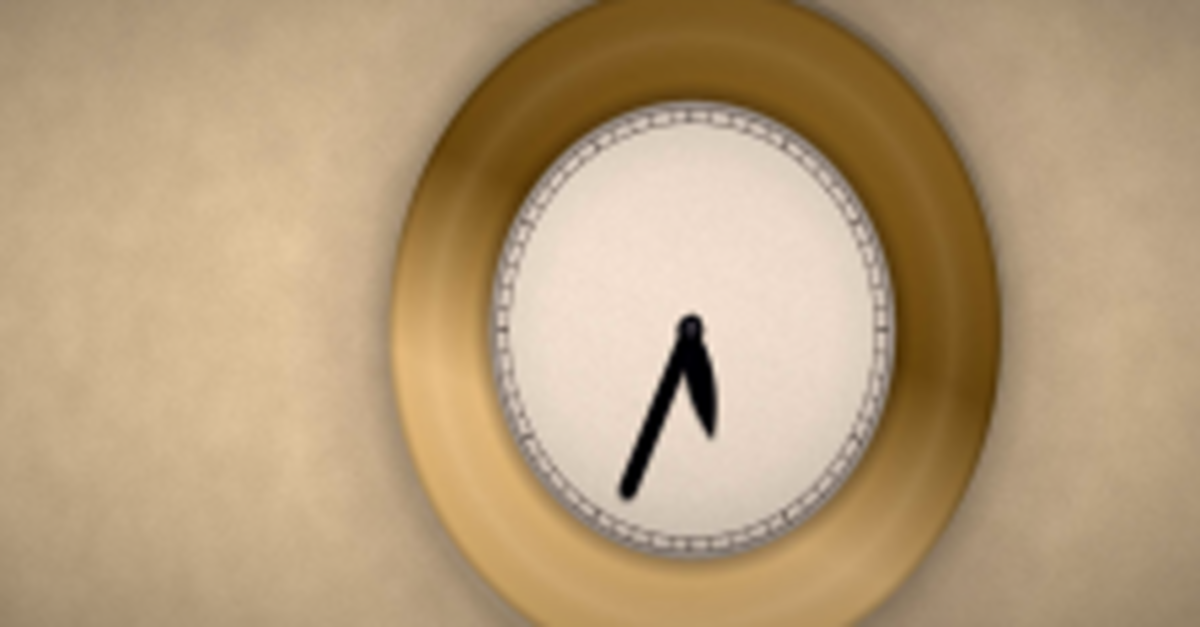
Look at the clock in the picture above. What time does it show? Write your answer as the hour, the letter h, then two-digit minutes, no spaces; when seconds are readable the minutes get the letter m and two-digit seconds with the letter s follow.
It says 5h34
